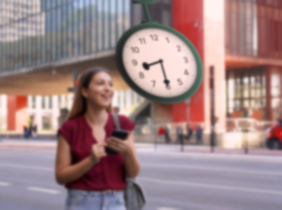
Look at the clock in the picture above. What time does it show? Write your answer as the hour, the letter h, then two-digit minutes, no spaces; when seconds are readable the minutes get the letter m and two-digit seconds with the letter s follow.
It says 8h30
